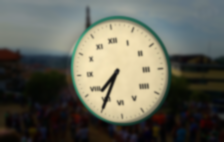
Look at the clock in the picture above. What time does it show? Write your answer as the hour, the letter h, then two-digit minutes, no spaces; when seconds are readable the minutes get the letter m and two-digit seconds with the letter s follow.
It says 7h35
